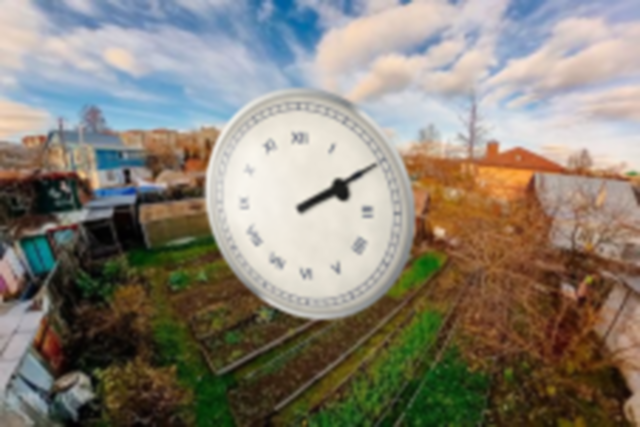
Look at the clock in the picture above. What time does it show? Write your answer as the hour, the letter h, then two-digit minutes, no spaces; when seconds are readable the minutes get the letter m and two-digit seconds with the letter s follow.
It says 2h10
